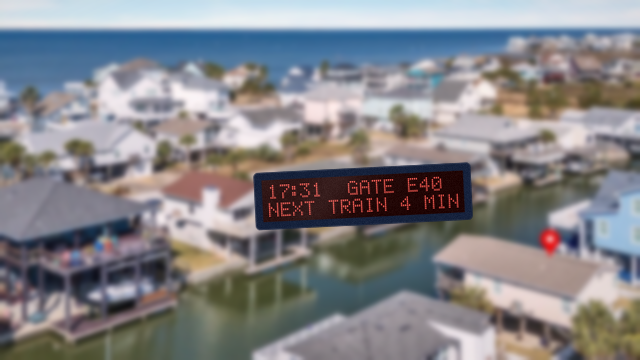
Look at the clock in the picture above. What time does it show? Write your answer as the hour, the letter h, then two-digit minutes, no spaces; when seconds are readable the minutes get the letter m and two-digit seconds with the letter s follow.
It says 17h31
